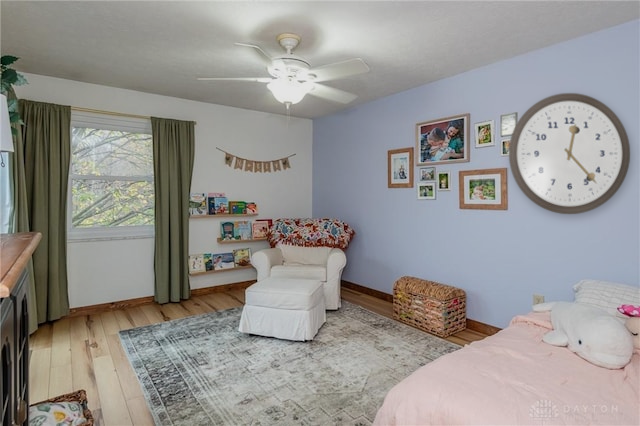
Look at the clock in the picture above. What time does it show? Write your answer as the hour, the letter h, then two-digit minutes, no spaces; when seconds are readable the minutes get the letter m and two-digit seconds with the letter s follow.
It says 12h23
